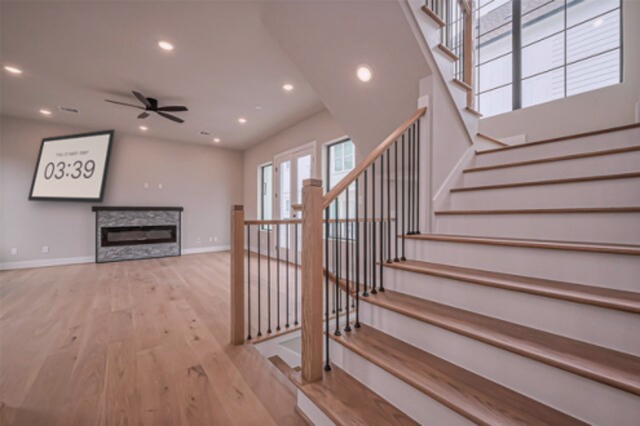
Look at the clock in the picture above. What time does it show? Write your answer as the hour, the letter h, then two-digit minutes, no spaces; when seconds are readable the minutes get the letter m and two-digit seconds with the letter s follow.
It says 3h39
